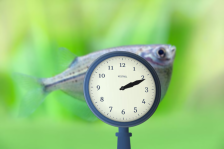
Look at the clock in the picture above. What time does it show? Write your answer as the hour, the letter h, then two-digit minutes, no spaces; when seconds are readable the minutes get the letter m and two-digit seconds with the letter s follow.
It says 2h11
